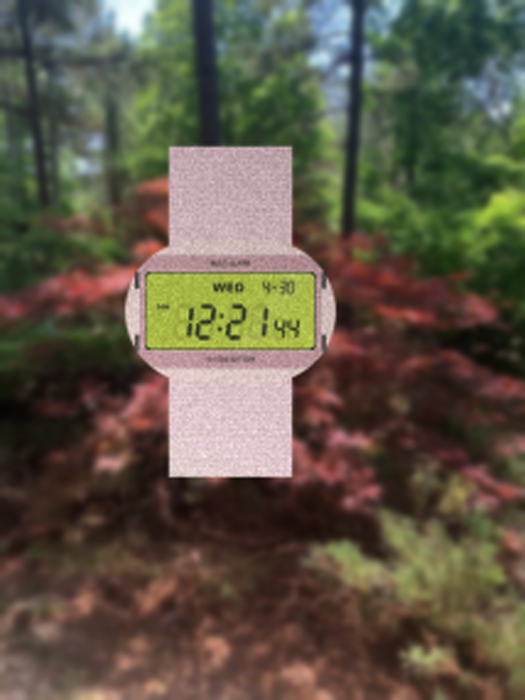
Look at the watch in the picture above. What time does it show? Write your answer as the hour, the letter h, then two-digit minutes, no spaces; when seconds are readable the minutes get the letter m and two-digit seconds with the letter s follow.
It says 12h21m44s
